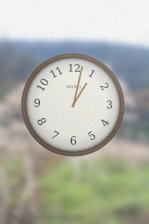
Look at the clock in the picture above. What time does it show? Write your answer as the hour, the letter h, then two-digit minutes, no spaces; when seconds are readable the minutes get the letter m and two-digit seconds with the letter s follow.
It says 1h02
